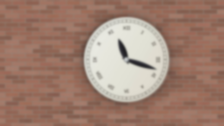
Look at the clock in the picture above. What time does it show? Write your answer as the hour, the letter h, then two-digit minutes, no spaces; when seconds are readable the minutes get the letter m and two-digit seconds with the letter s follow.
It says 11h18
